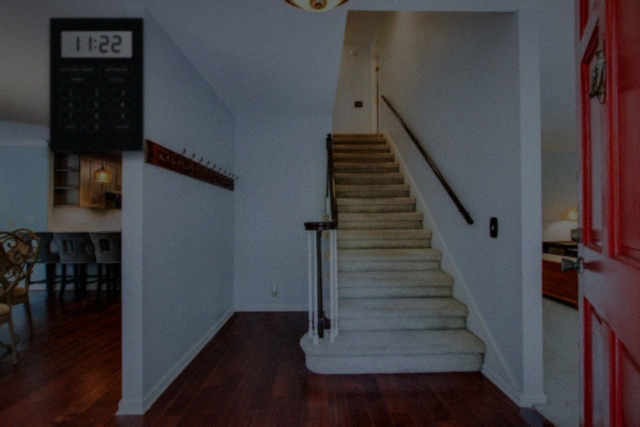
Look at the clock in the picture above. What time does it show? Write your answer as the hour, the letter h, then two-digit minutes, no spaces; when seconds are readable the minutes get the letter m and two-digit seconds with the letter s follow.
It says 11h22
